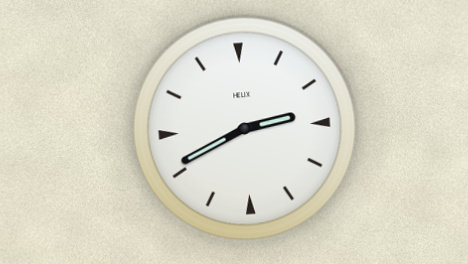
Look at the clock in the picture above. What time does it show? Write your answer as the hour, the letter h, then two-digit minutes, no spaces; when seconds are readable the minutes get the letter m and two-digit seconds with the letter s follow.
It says 2h41
